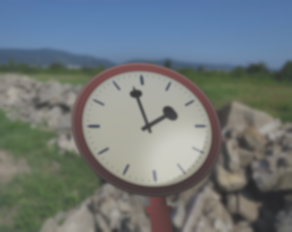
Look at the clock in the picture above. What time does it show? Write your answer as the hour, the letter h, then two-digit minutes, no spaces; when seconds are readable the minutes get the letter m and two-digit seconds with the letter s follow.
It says 1h58
